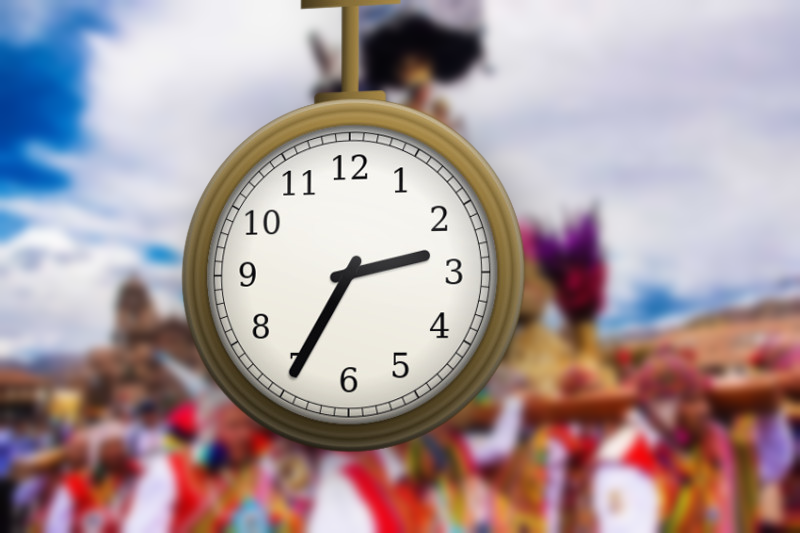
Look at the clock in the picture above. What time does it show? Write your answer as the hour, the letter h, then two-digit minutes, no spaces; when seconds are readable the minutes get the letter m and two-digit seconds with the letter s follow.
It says 2h35
